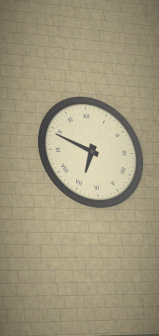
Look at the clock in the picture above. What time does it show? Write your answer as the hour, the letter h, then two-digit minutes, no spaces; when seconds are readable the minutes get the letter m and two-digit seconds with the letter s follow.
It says 6h49
